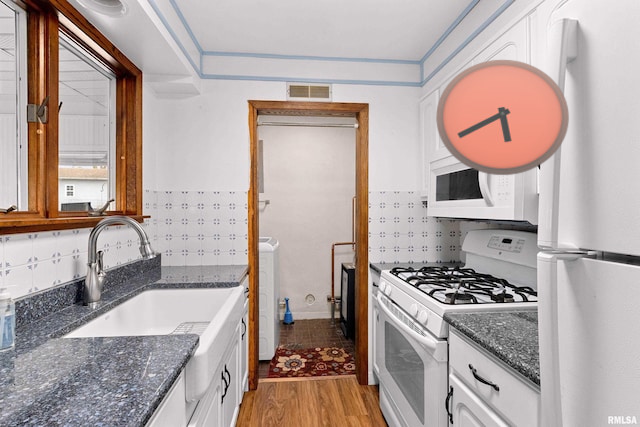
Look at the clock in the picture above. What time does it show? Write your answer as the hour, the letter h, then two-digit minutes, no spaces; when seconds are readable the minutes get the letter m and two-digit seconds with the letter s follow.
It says 5h40
